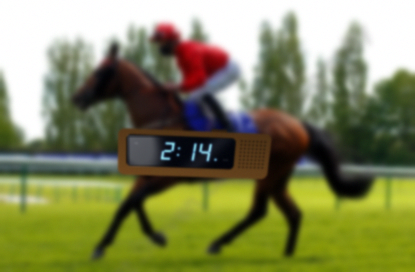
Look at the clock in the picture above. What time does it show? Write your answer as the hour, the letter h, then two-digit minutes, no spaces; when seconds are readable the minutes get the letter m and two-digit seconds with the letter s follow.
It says 2h14
